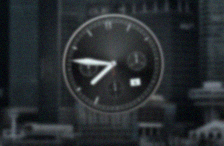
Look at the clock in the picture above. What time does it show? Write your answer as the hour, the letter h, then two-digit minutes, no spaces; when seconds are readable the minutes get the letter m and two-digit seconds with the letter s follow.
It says 7h47
